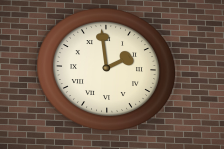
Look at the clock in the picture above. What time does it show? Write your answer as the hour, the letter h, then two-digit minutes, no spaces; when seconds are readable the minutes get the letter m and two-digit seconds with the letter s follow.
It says 1h59
